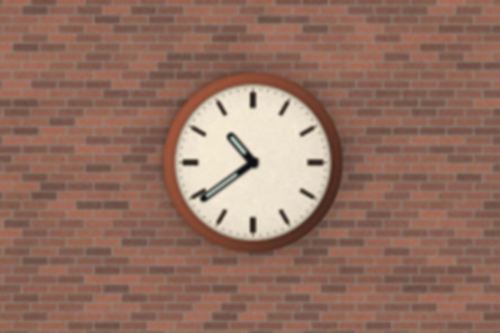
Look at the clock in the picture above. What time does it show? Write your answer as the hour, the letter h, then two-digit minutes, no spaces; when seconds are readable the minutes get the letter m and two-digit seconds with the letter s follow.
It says 10h39
